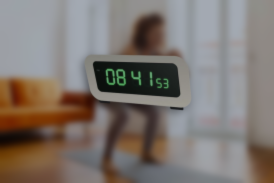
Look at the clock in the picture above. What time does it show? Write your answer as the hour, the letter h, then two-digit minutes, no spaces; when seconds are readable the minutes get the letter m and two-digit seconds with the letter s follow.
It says 8h41m53s
